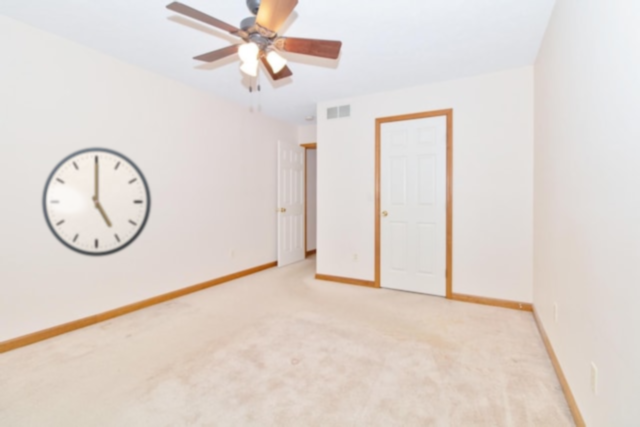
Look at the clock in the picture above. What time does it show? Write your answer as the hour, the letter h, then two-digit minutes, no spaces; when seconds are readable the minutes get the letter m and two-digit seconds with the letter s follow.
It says 5h00
